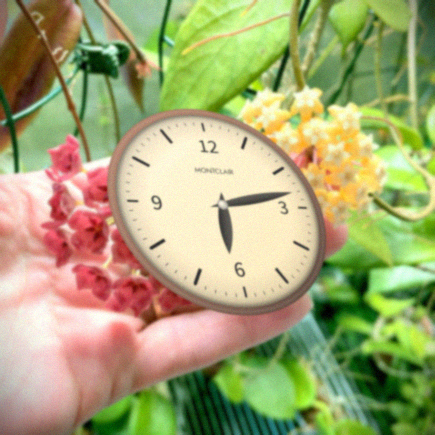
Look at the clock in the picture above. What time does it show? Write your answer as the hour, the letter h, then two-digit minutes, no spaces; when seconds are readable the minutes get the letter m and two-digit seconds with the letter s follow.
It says 6h13
